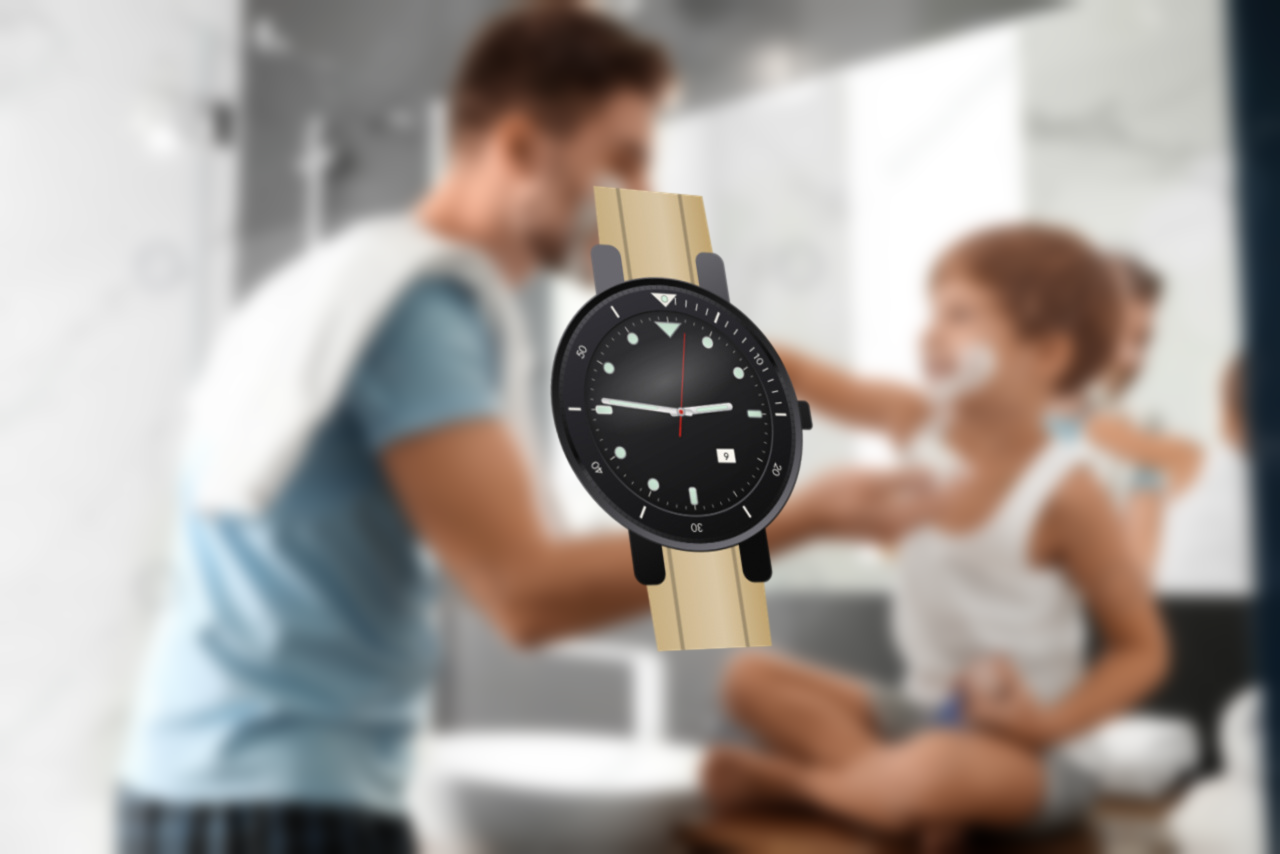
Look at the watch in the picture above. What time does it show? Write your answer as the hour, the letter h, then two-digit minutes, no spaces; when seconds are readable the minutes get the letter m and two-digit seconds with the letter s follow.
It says 2h46m02s
